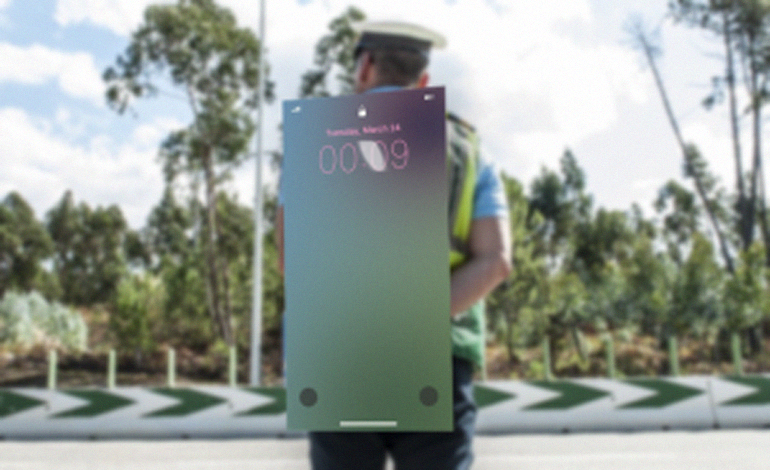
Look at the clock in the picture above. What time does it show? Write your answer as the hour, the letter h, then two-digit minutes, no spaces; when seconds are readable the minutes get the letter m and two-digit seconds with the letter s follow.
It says 0h09
